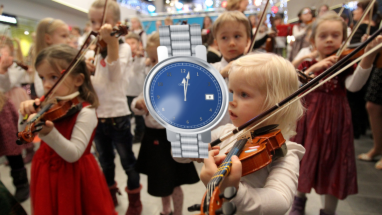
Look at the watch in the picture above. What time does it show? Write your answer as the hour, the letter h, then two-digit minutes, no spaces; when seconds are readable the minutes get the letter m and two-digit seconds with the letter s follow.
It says 12h02
